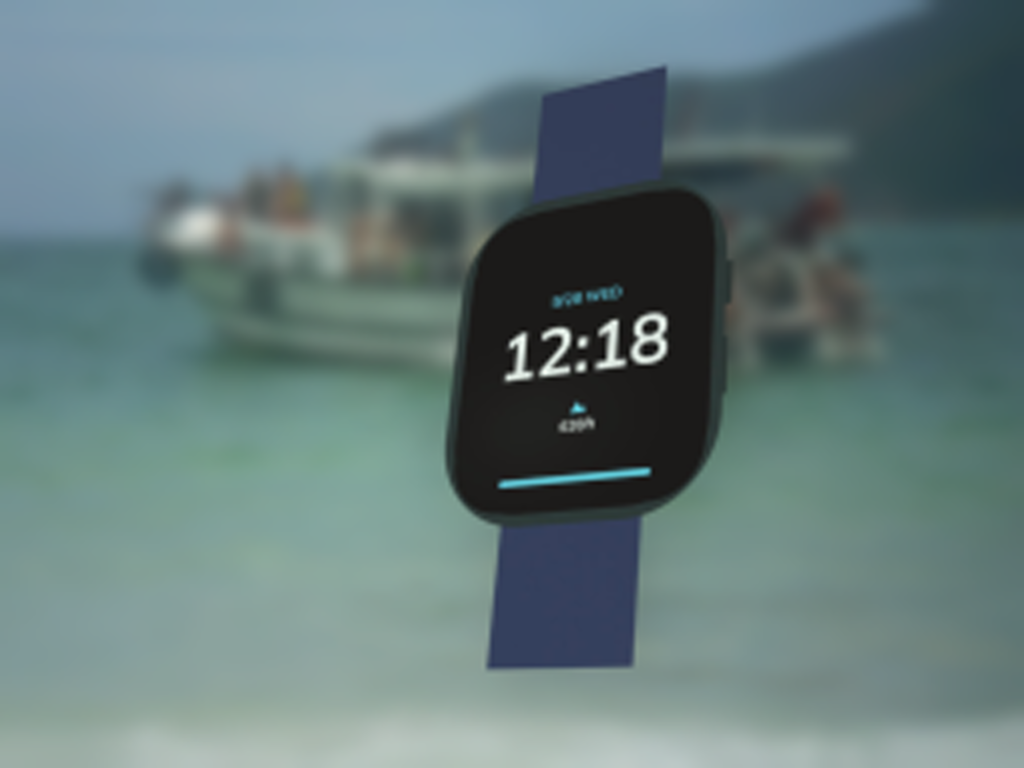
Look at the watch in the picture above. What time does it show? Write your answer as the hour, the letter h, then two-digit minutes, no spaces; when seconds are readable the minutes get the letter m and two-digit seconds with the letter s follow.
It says 12h18
